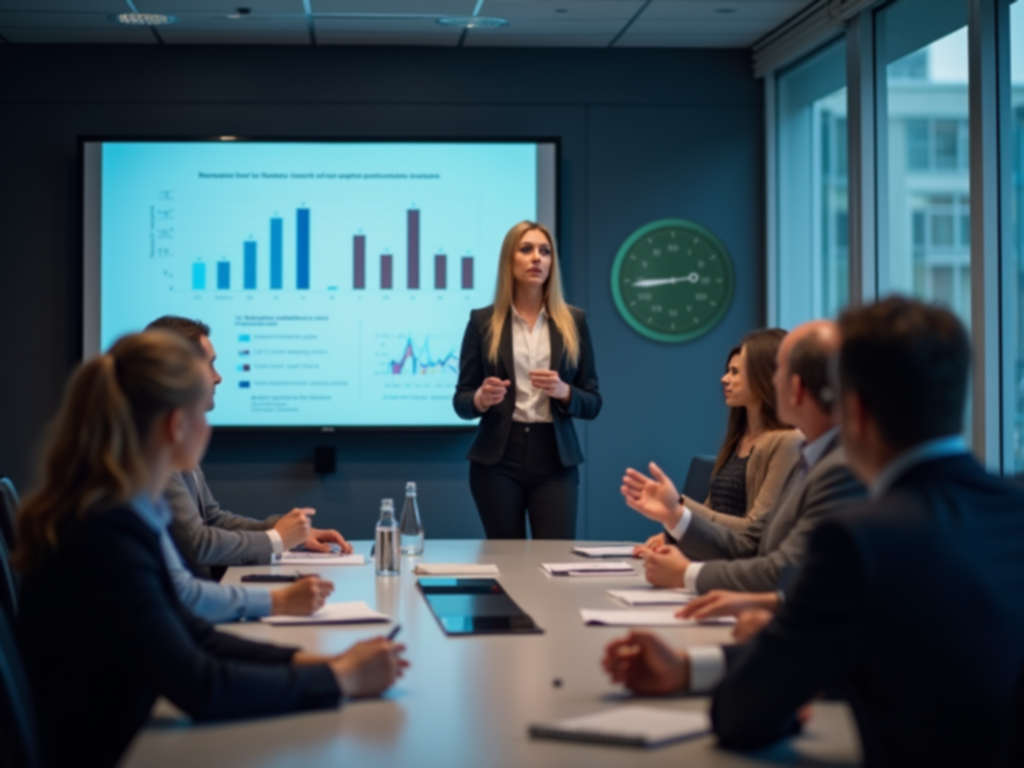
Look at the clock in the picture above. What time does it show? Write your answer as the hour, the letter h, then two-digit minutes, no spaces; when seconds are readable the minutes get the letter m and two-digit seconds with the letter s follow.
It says 2h44
